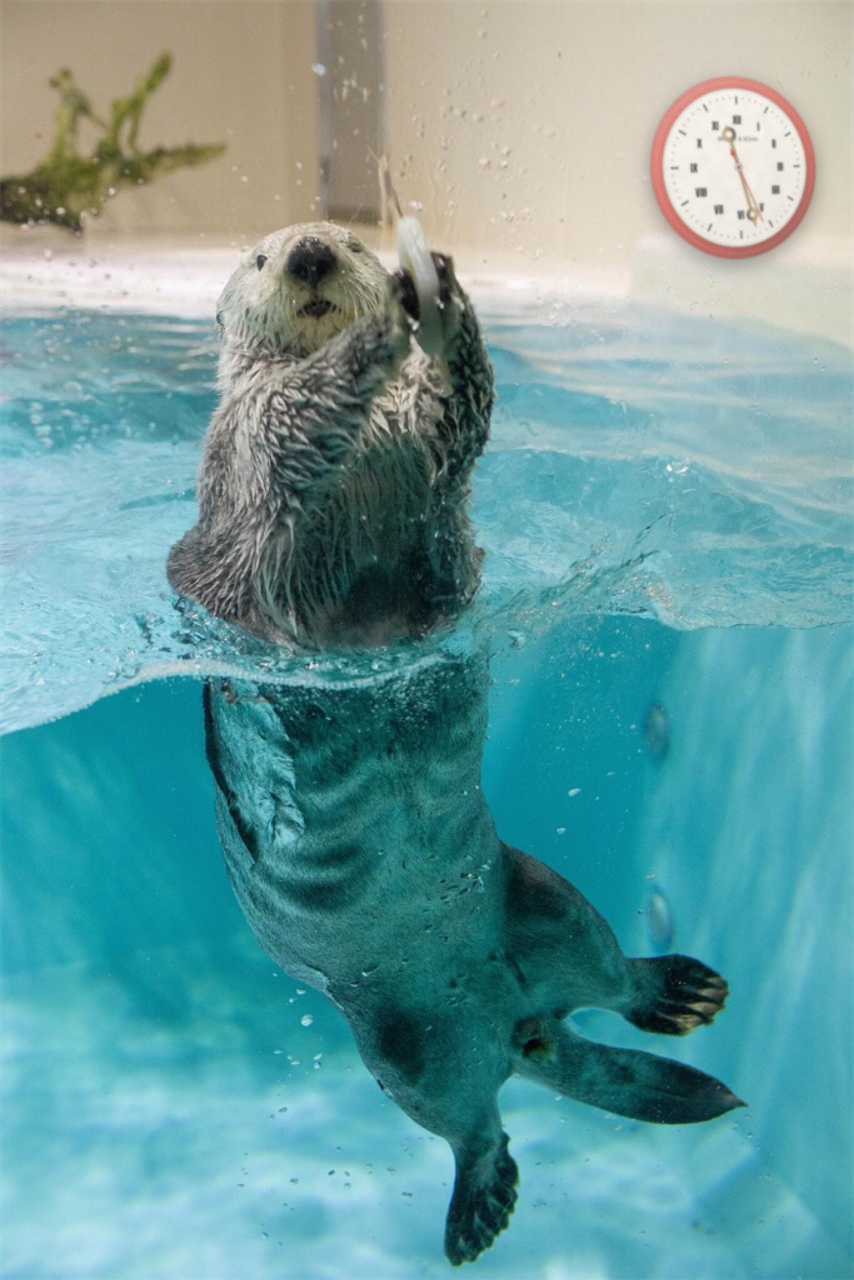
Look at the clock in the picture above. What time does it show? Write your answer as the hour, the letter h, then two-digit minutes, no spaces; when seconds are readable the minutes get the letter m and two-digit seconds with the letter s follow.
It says 11h27m26s
